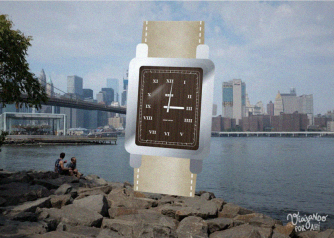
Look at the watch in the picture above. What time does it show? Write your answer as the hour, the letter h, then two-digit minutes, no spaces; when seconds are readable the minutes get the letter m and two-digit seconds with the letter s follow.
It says 3h01
